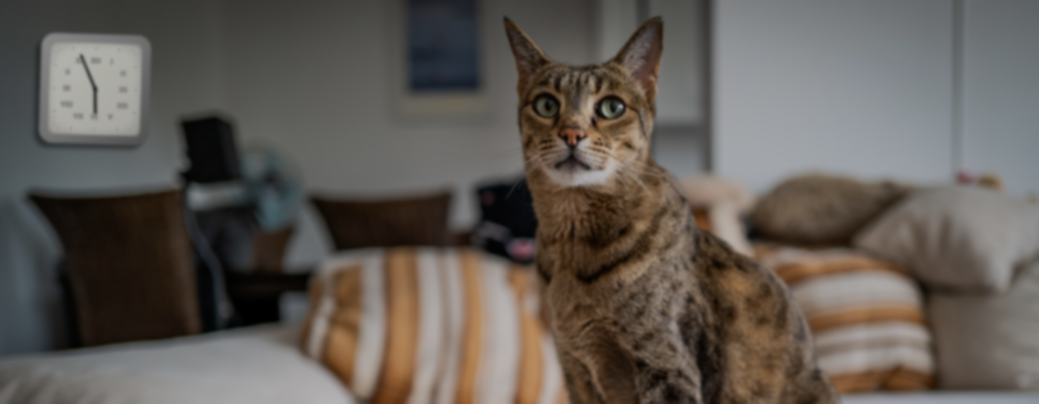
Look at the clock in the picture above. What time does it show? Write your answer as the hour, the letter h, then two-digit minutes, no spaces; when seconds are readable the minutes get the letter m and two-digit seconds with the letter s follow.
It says 5h56
